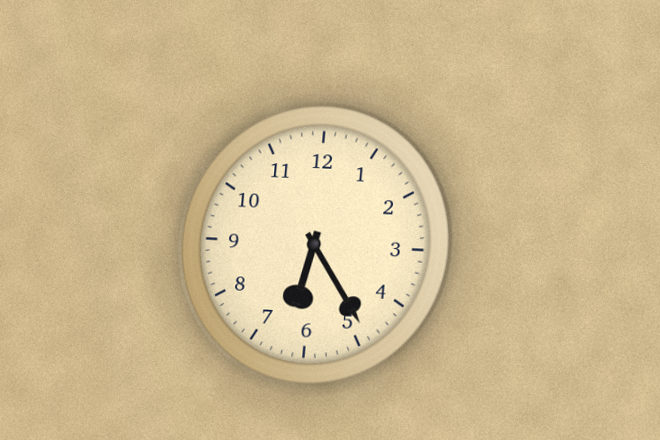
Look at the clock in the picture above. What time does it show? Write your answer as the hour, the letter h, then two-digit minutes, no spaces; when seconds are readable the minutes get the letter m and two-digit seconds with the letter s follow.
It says 6h24
